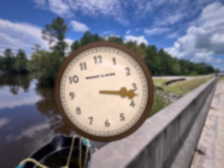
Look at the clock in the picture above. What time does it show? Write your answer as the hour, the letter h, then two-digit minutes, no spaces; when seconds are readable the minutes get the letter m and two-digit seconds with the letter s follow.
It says 3h17
